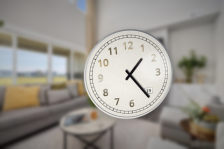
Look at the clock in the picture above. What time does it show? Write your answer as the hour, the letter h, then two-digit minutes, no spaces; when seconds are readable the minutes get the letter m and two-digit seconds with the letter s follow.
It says 1h24
